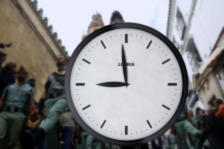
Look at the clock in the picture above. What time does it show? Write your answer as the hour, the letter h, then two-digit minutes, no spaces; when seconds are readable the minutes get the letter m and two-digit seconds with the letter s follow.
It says 8h59
